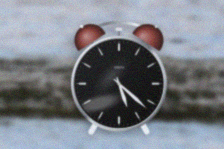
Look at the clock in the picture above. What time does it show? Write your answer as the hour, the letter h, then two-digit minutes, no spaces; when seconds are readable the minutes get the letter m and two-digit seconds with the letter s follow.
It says 5h22
